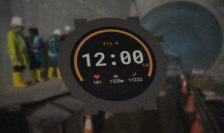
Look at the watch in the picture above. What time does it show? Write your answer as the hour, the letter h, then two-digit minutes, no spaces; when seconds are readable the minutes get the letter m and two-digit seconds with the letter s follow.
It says 12h00
